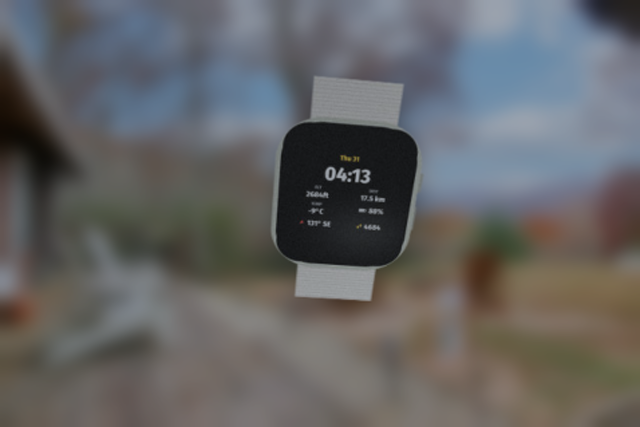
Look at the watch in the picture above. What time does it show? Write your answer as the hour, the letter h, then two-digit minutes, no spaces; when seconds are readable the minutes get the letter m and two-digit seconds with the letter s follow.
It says 4h13
